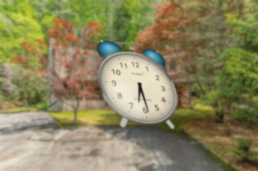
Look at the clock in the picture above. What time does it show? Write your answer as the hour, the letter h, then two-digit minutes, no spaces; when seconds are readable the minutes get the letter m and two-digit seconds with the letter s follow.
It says 6h29
